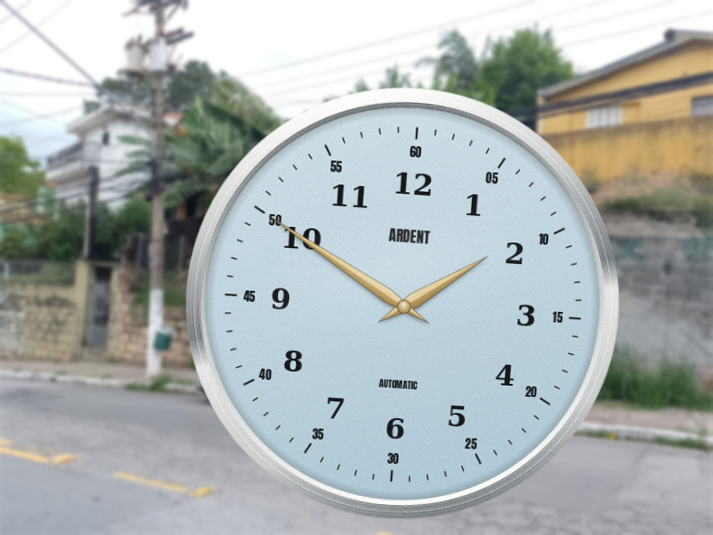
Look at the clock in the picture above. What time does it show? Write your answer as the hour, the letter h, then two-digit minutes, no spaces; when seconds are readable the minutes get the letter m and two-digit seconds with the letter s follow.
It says 1h50
